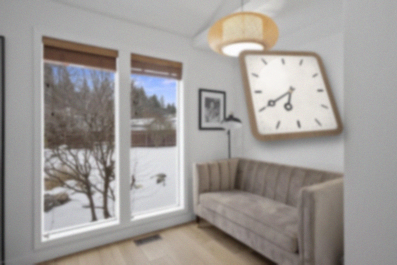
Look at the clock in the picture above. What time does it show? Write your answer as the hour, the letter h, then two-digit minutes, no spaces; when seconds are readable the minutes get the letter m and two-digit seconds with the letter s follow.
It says 6h40
